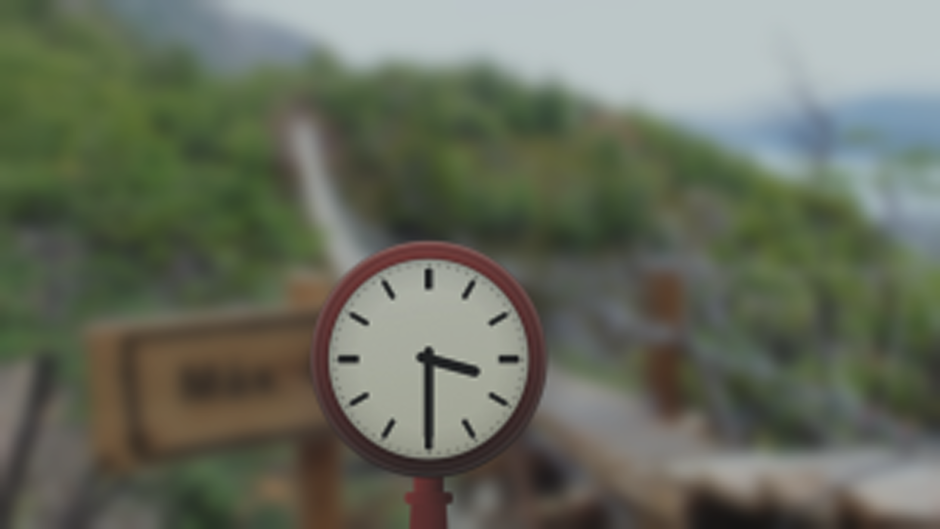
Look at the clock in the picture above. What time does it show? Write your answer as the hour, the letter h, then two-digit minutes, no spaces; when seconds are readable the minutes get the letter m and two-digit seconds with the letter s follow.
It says 3h30
